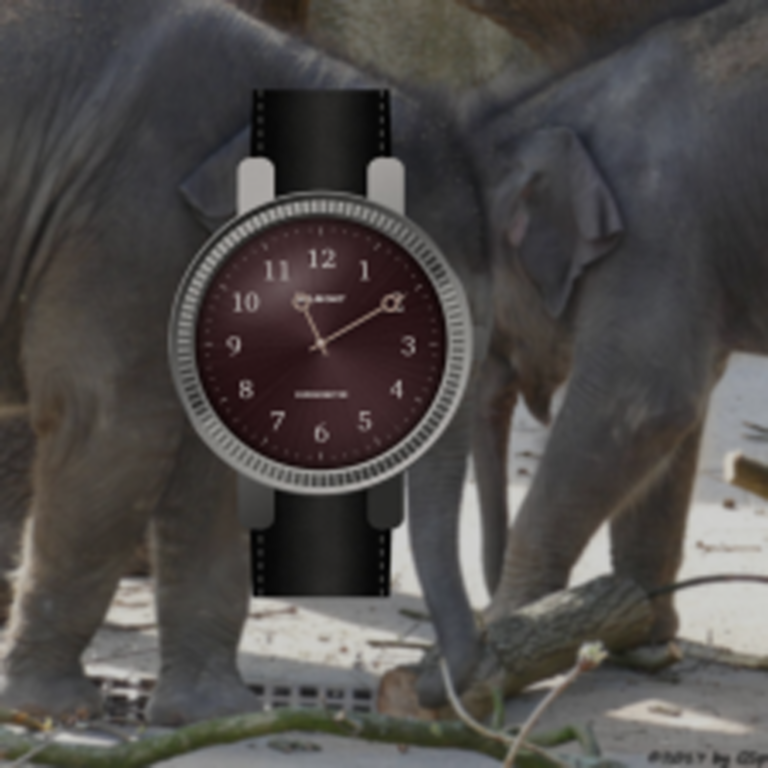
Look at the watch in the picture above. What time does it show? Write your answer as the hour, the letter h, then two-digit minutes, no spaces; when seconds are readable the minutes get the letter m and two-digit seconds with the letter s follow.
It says 11h10
